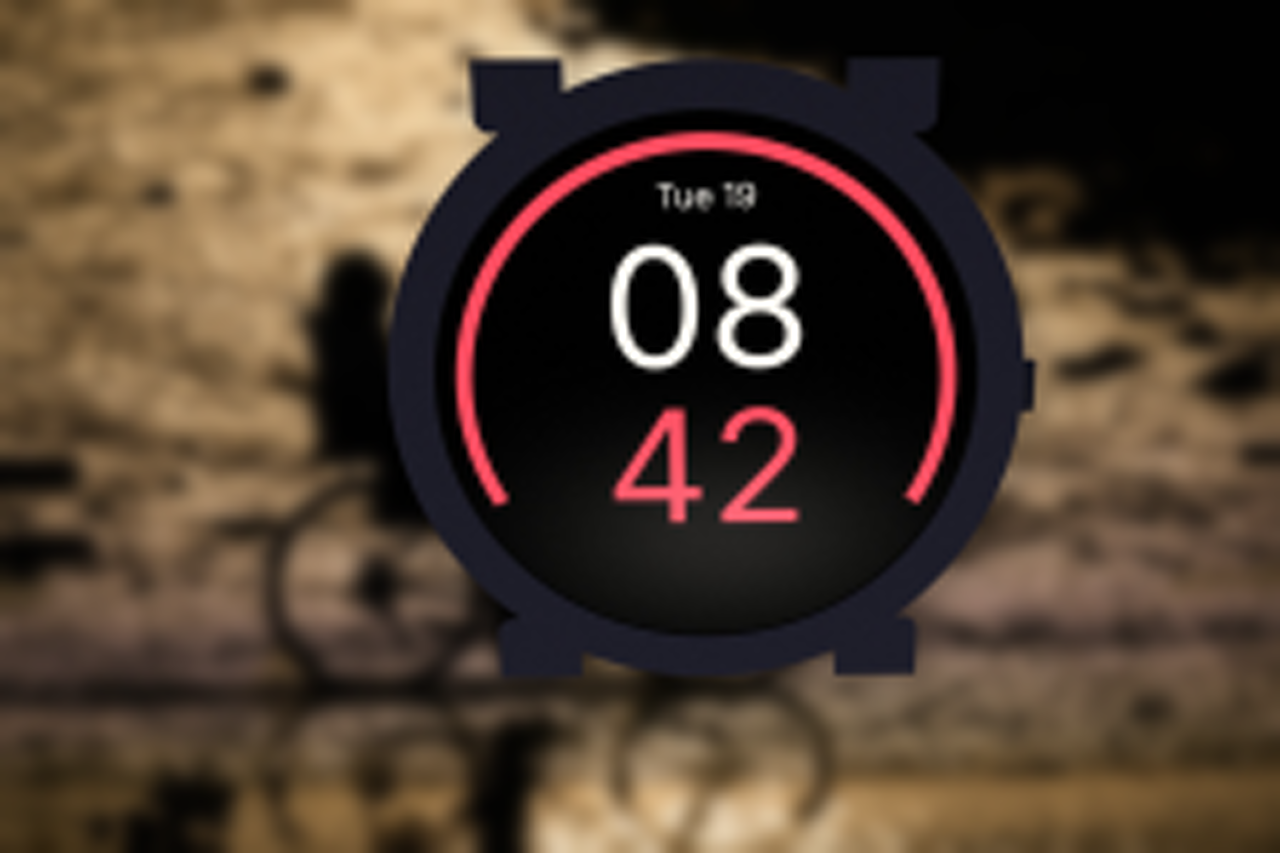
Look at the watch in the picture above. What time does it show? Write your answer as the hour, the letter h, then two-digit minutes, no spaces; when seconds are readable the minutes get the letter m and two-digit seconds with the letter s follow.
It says 8h42
